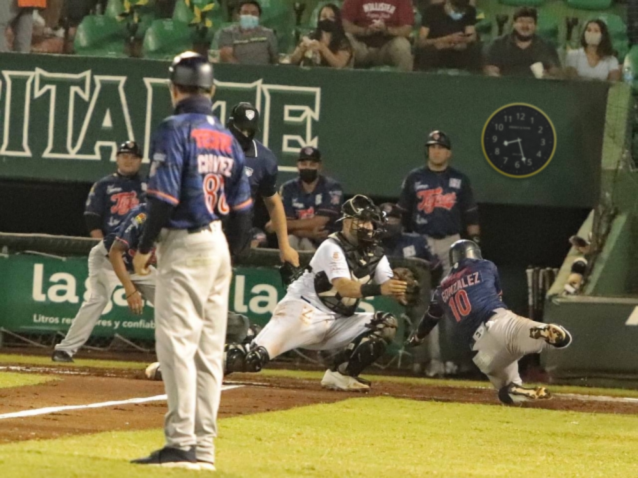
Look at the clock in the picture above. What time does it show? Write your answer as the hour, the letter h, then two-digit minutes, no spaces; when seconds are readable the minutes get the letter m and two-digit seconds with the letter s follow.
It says 8h27
